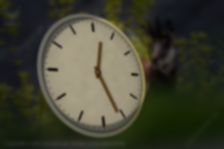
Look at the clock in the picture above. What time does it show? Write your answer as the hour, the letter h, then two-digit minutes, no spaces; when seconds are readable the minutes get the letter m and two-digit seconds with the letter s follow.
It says 12h26
